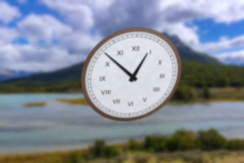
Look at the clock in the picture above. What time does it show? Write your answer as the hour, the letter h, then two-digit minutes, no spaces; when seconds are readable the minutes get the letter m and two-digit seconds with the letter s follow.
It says 12h52
